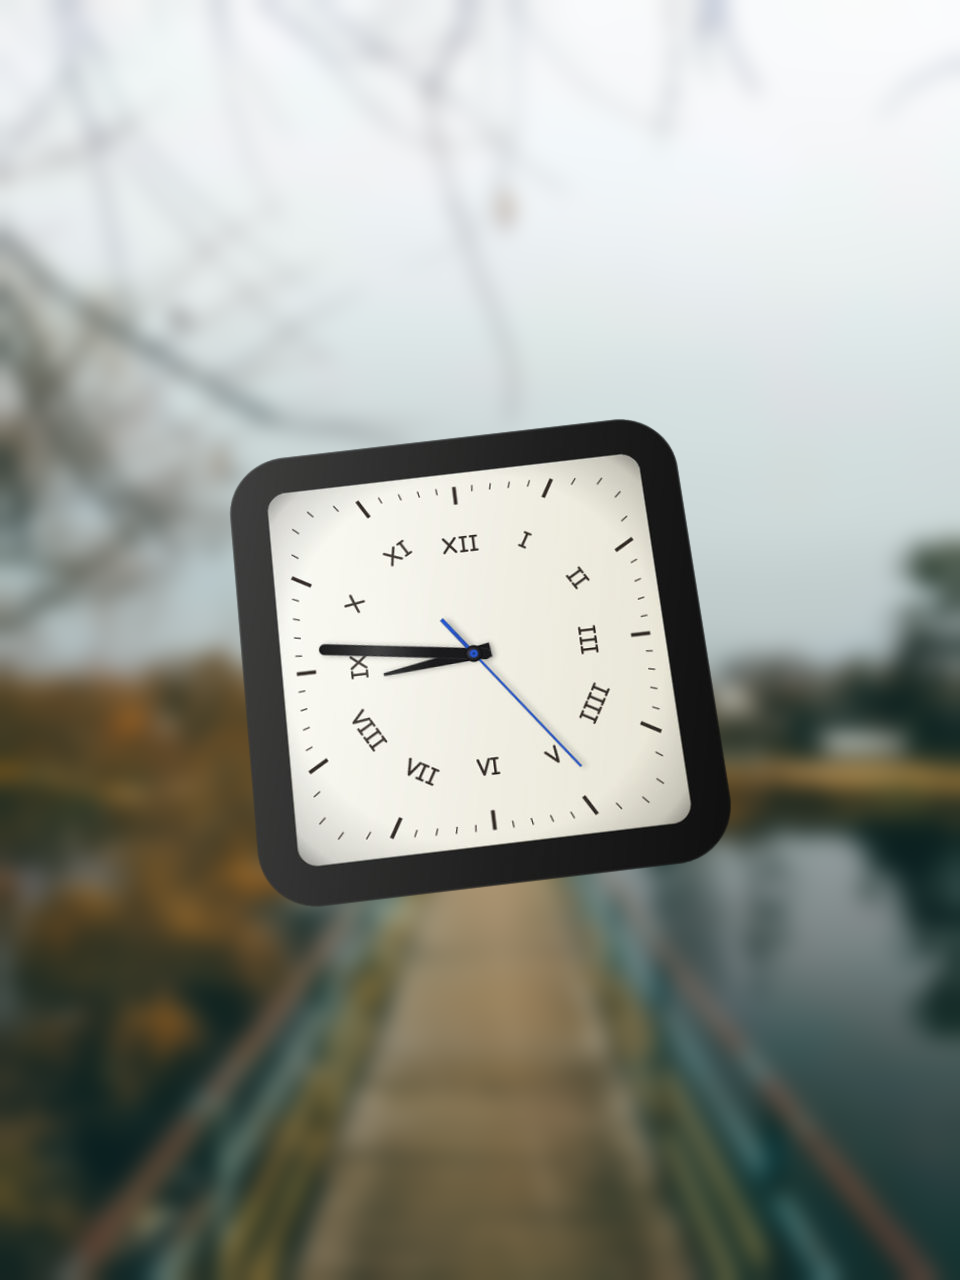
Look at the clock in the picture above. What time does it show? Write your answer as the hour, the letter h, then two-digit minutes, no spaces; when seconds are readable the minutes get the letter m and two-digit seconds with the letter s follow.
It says 8h46m24s
